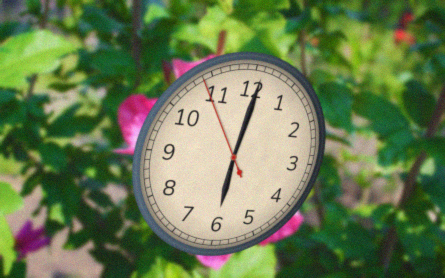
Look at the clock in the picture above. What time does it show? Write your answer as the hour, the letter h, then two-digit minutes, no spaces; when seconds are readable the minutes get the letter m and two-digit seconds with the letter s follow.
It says 6h00m54s
